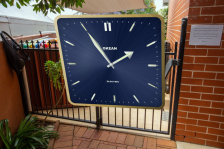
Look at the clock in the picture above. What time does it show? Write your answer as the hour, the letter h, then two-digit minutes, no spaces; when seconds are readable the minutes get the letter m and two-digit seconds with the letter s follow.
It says 1h55
